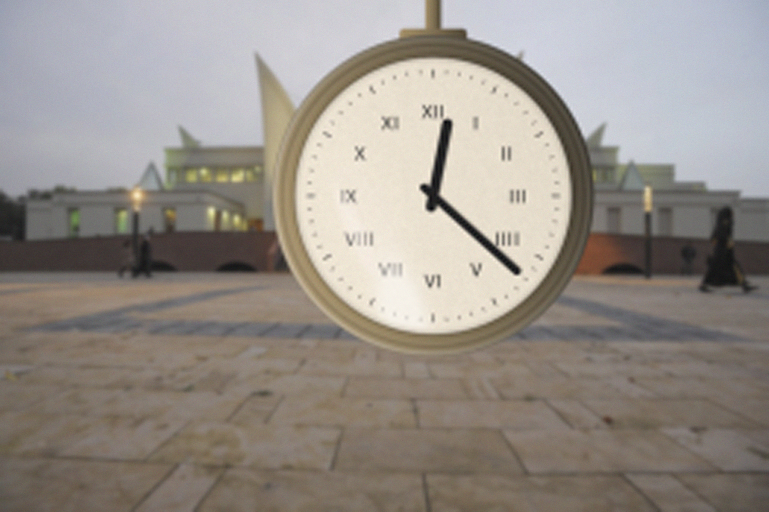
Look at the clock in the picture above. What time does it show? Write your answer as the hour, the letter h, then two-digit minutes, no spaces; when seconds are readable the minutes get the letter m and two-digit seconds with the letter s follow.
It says 12h22
